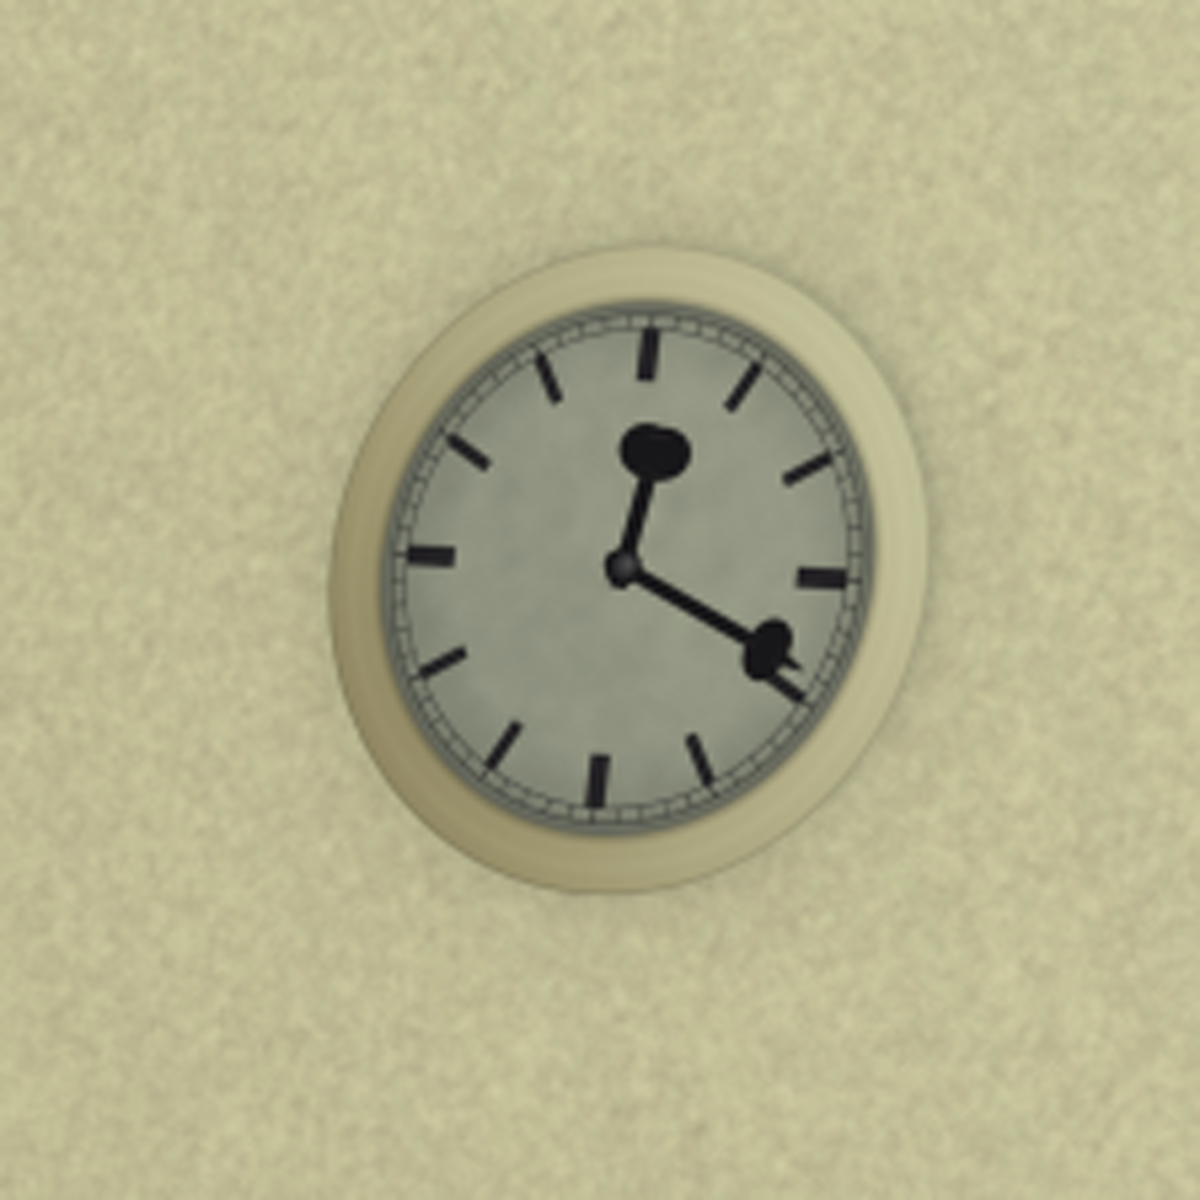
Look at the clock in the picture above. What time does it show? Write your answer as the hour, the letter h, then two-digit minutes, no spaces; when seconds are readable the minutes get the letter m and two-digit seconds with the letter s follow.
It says 12h19
